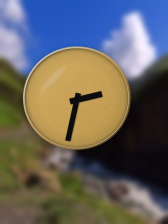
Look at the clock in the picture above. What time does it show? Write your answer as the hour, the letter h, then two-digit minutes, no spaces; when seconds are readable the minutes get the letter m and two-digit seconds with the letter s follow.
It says 2h32
